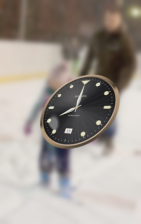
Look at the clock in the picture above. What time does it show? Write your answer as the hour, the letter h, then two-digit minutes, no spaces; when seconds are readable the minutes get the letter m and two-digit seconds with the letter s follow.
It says 8h00
